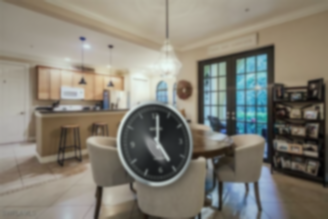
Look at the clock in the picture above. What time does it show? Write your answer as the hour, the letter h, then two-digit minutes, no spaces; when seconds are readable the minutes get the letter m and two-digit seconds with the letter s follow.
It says 5h01
